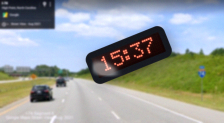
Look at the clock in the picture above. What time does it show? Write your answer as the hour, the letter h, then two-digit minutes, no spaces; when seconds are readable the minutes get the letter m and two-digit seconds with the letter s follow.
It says 15h37
